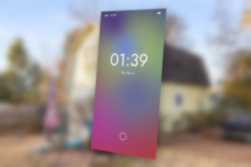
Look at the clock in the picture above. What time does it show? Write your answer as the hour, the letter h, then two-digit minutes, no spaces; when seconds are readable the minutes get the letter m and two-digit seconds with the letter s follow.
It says 1h39
